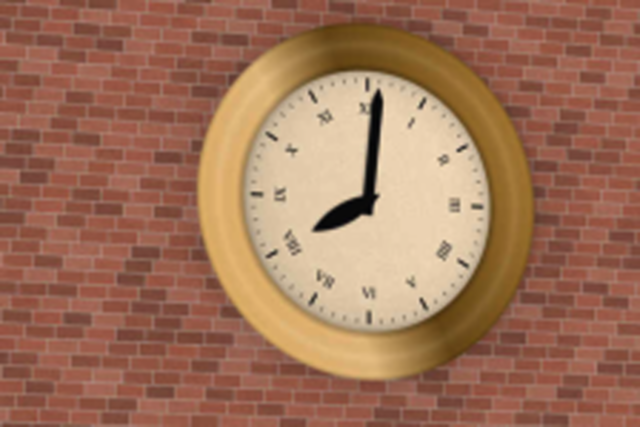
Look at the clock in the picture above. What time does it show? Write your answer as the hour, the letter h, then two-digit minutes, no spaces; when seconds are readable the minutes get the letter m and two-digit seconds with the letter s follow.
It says 8h01
